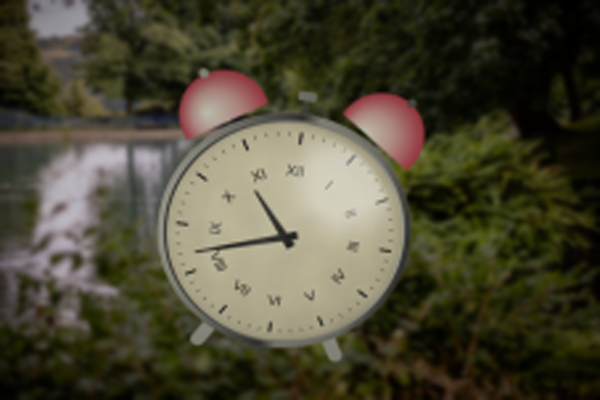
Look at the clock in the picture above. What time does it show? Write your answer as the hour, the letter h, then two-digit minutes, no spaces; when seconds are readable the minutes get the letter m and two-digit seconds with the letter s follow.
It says 10h42
